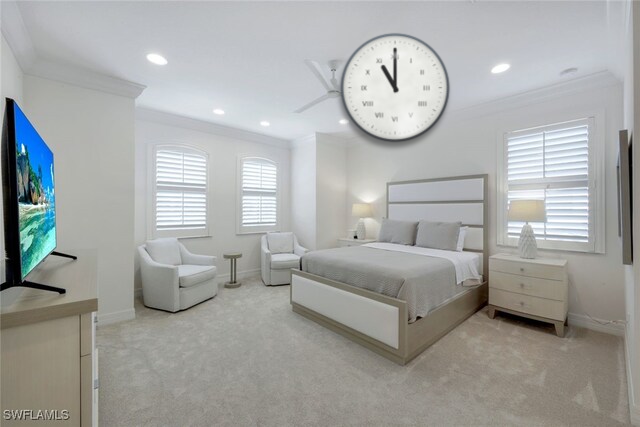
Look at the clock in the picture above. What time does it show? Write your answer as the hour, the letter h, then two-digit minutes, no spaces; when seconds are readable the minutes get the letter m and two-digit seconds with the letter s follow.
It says 11h00
